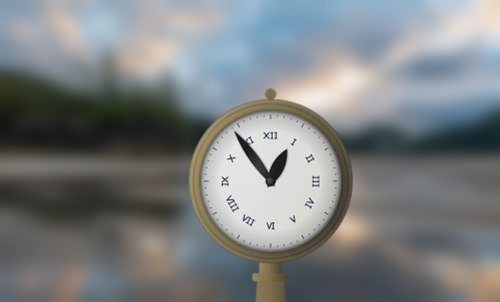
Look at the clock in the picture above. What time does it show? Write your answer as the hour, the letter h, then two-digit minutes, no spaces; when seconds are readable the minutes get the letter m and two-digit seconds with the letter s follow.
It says 12h54
